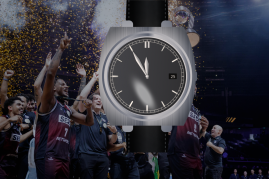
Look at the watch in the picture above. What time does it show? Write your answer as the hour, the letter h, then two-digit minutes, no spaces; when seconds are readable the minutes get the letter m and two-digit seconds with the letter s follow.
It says 11h55
